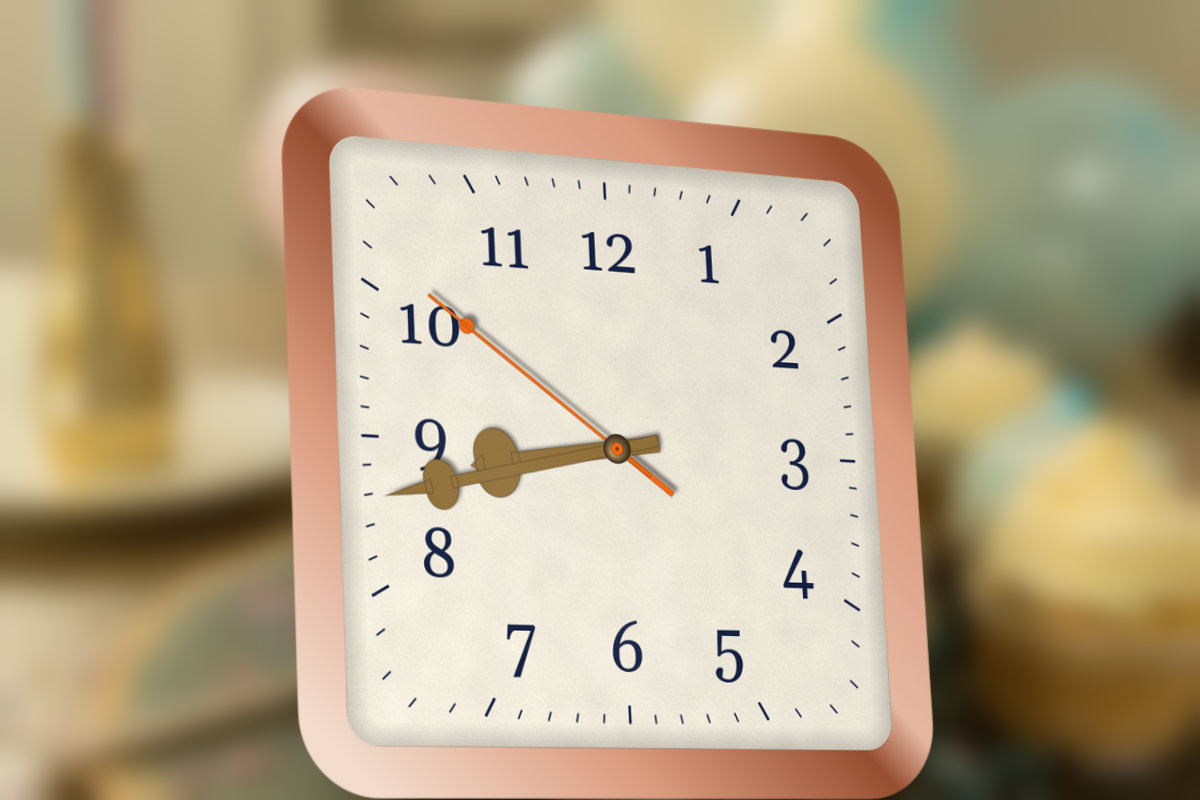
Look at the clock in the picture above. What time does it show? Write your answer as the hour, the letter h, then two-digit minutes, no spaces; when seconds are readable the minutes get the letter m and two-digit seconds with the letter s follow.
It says 8h42m51s
